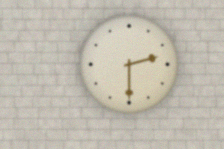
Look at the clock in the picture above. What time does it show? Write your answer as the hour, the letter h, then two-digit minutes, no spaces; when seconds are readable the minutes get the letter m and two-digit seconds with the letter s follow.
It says 2h30
